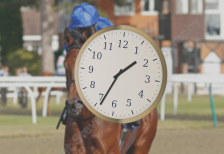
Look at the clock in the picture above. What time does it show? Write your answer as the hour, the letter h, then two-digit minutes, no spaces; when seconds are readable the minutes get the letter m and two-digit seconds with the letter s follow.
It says 1h34
